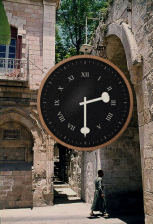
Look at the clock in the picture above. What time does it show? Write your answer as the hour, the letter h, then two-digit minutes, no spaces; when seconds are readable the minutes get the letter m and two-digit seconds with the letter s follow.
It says 2h30
